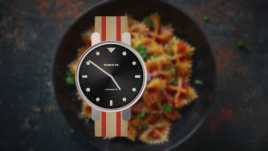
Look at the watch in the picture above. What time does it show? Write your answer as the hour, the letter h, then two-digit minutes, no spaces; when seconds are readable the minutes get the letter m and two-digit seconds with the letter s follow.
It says 4h51
